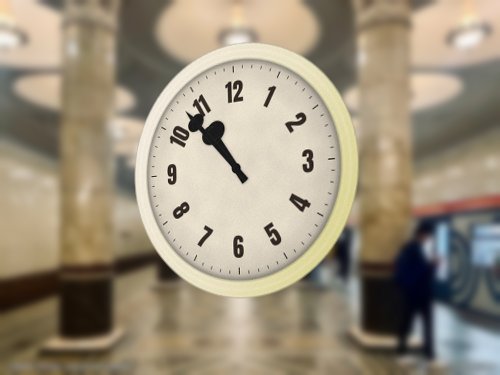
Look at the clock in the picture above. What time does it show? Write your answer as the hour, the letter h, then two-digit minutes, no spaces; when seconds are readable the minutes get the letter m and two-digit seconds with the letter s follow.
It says 10h53
